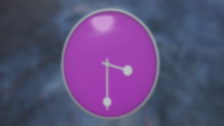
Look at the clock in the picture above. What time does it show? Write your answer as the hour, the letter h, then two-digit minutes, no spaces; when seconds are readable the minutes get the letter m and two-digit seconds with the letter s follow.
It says 3h30
